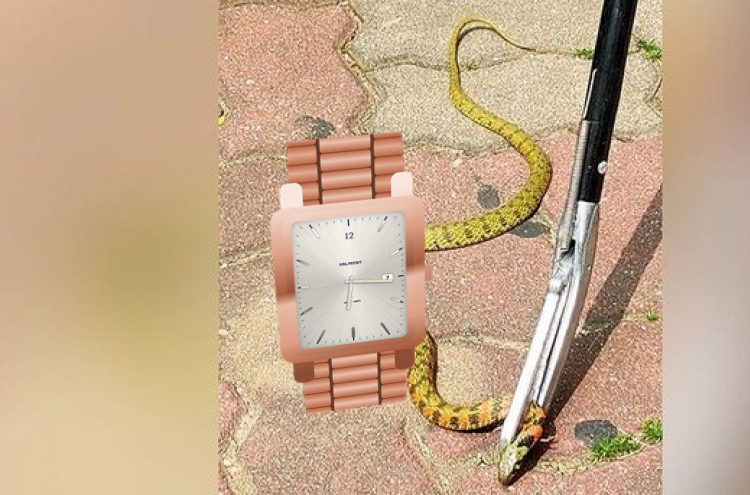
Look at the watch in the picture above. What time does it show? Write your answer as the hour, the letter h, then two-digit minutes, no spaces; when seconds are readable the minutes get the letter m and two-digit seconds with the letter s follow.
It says 6h16
